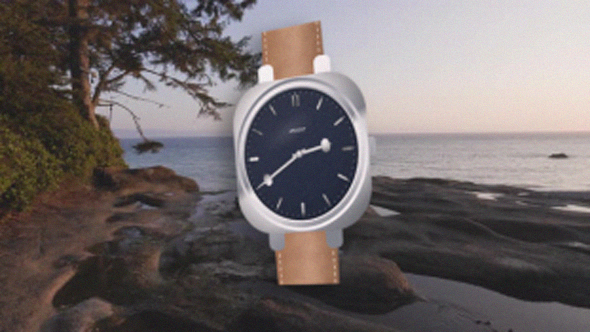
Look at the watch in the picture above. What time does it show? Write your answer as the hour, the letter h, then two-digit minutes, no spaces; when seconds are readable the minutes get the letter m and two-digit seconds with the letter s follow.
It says 2h40
